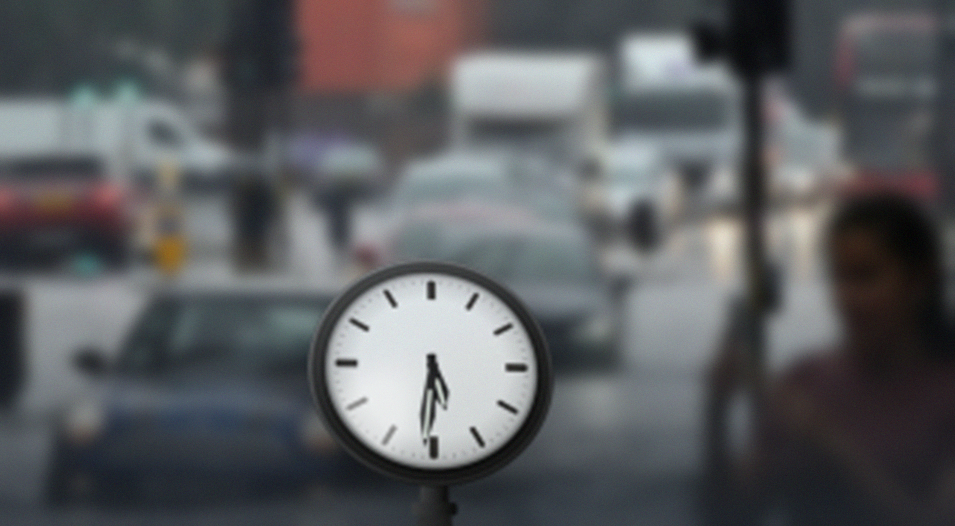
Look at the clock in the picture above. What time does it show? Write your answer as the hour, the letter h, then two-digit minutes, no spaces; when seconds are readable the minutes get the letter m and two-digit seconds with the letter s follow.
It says 5h31
